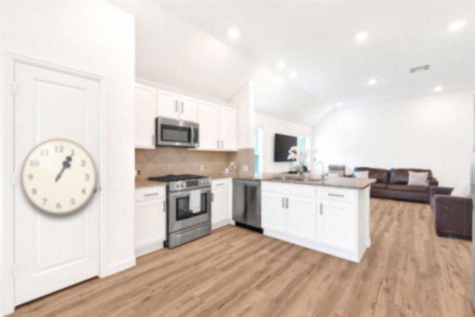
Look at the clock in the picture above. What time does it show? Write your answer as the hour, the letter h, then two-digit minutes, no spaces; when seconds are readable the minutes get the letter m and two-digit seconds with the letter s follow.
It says 1h05
